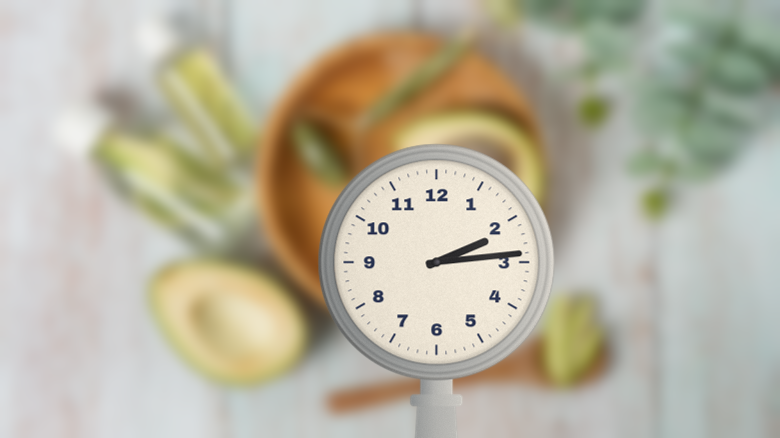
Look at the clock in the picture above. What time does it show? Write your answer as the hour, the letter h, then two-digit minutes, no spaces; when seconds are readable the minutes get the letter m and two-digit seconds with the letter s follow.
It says 2h14
